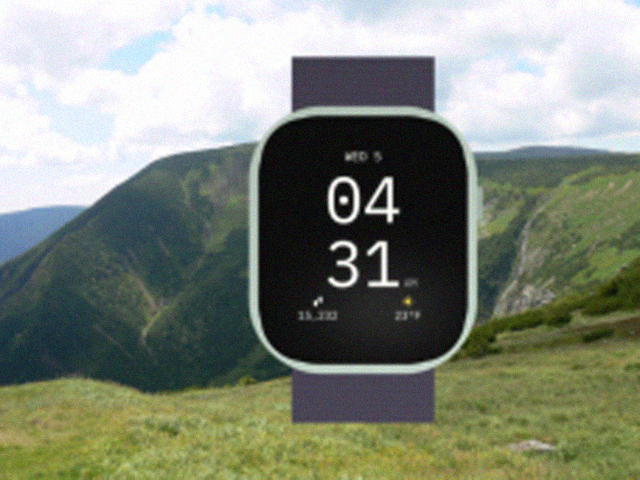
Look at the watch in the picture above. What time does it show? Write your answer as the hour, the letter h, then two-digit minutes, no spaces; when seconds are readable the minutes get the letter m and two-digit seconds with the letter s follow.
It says 4h31
